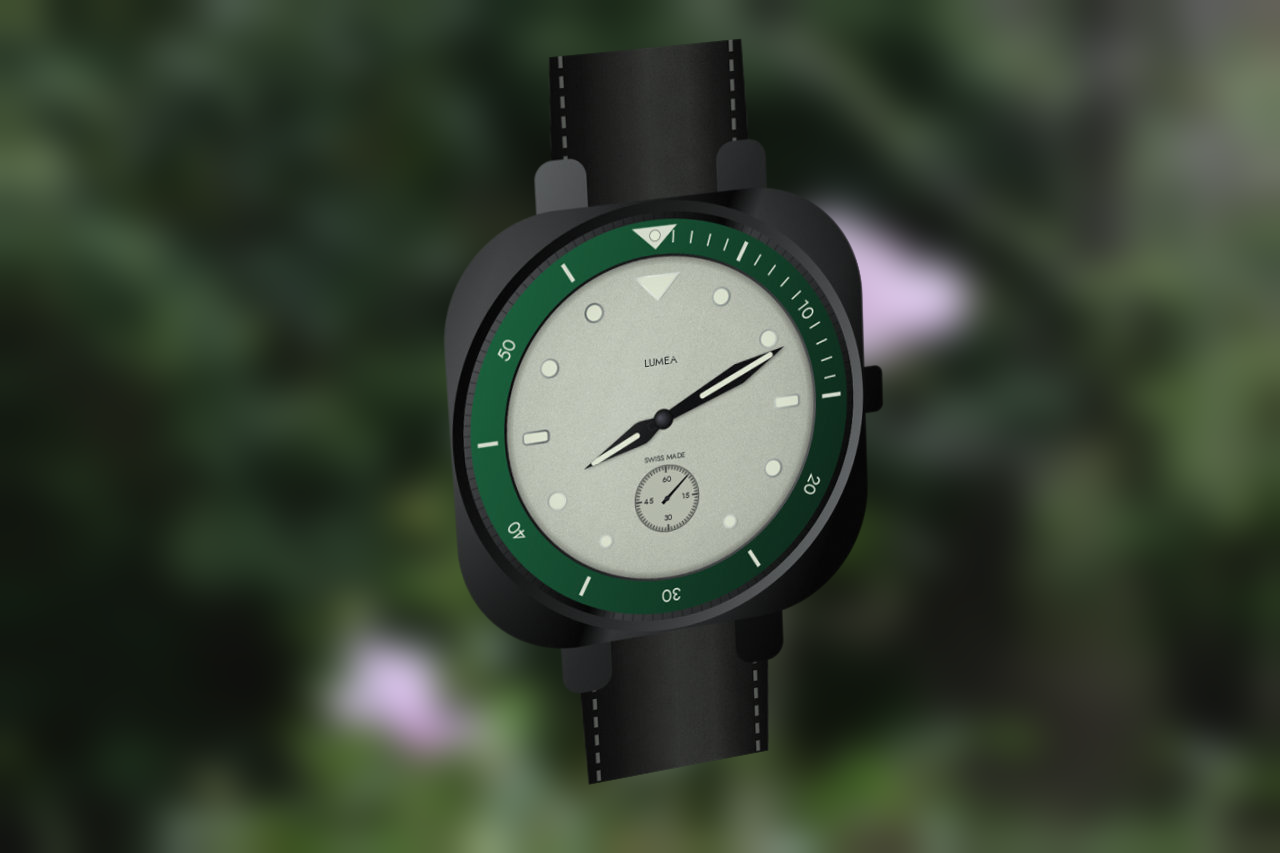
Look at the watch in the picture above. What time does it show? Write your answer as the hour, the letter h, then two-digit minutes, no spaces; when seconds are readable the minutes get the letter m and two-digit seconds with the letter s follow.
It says 8h11m08s
